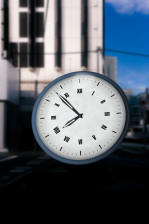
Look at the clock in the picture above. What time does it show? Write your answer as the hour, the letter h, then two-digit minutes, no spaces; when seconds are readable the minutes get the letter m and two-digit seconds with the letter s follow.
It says 7h53
